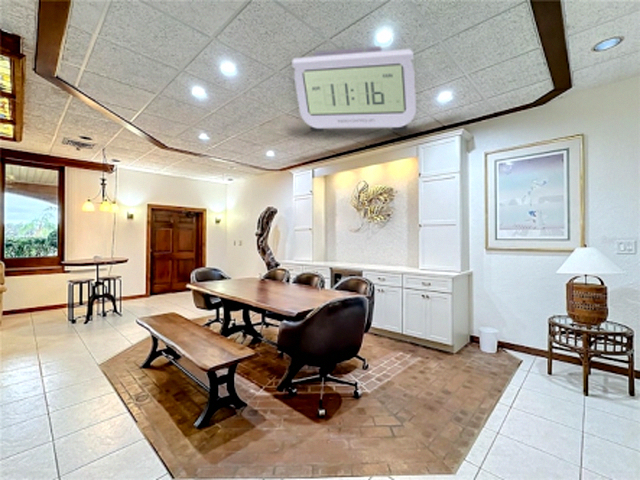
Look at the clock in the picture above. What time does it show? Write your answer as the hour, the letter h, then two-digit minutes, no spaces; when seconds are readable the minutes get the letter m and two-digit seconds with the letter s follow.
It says 11h16
